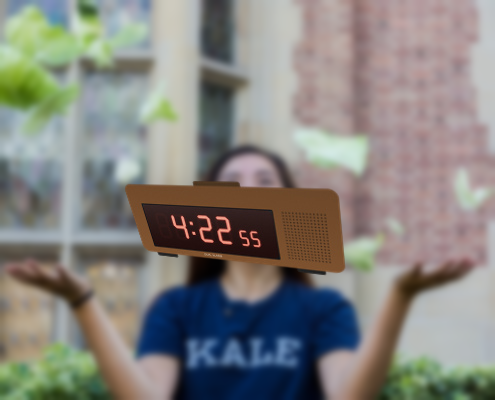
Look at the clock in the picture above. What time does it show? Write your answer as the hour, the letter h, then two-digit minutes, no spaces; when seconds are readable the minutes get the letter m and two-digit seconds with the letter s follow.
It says 4h22m55s
